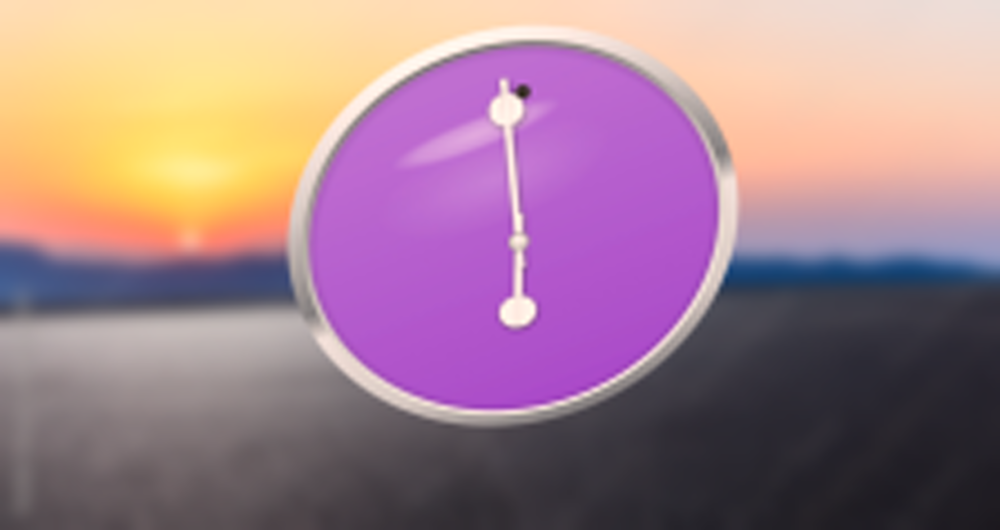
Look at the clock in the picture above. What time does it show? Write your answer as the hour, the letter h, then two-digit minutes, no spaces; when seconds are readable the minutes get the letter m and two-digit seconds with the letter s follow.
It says 5h59
